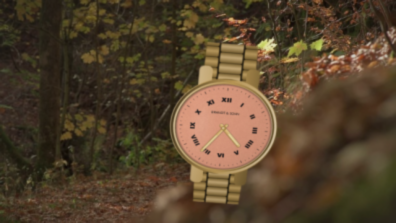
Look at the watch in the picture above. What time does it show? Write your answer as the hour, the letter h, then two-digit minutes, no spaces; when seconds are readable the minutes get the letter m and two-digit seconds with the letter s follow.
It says 4h36
